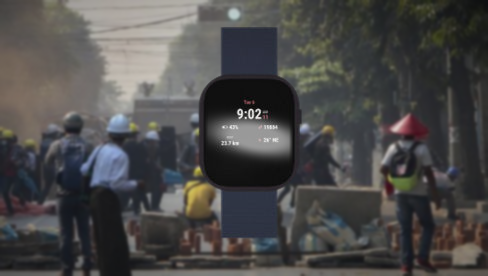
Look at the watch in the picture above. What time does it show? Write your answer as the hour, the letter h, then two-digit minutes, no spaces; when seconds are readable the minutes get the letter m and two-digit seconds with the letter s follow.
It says 9h02
